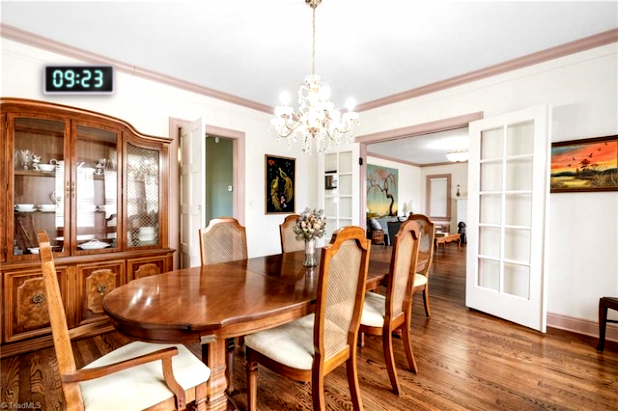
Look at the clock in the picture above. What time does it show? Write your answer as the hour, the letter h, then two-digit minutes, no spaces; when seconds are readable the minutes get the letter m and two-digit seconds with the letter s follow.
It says 9h23
